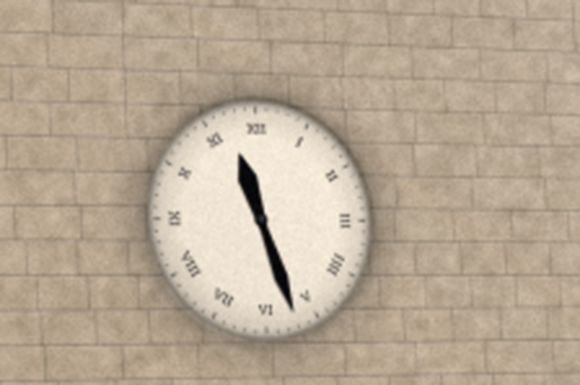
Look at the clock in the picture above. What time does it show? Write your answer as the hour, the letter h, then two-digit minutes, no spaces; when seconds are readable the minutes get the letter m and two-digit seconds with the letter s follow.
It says 11h27
